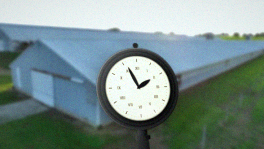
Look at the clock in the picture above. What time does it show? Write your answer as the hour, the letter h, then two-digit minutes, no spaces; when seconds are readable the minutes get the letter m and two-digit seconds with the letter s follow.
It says 1h56
